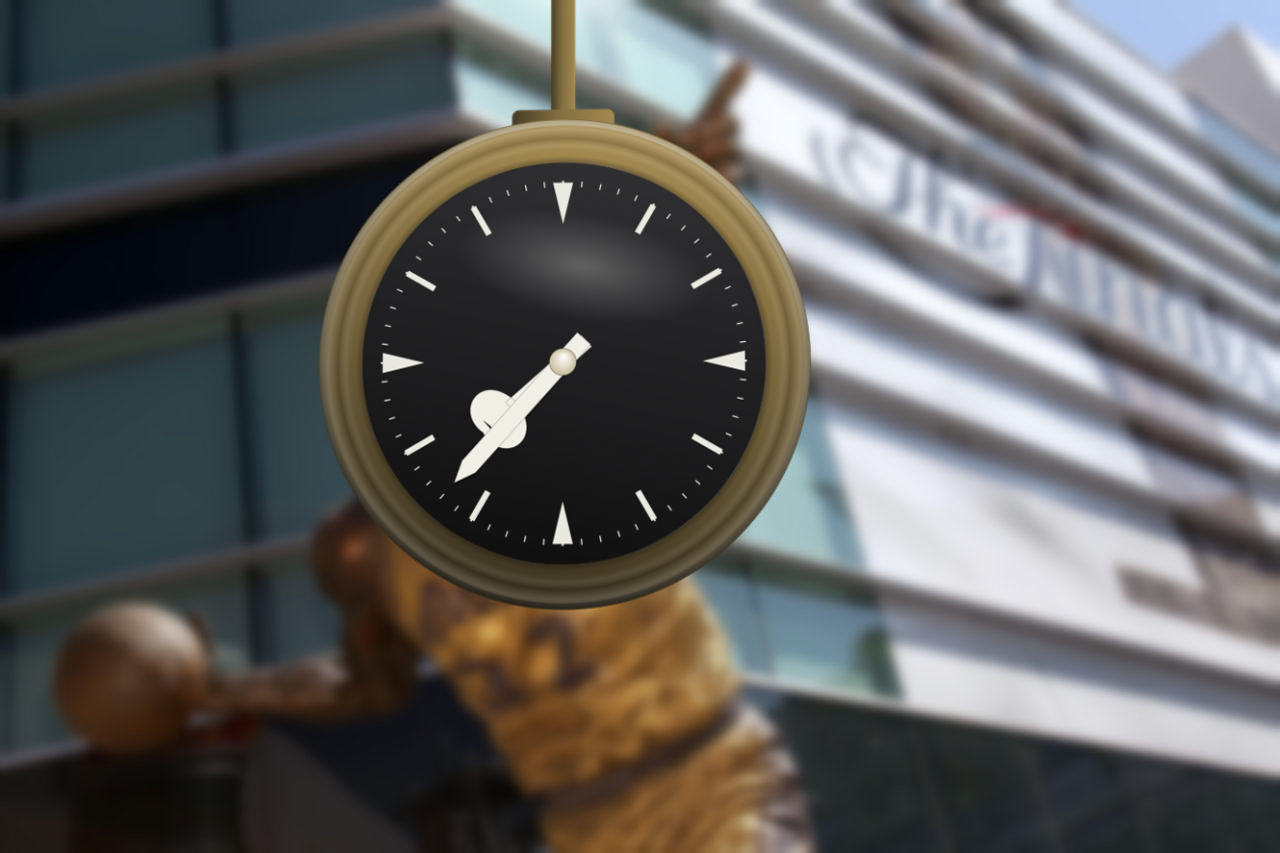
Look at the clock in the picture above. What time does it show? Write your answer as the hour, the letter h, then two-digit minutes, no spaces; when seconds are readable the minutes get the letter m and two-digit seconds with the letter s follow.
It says 7h37
